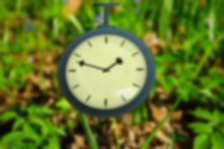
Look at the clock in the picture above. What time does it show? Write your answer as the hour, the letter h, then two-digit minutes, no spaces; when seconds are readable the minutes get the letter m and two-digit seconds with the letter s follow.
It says 1h48
